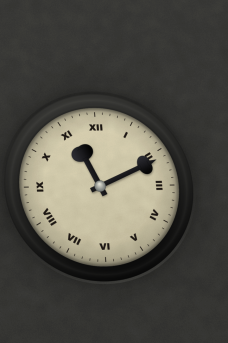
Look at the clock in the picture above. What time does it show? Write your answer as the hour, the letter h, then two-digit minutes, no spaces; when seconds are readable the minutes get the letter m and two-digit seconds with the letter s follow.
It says 11h11
